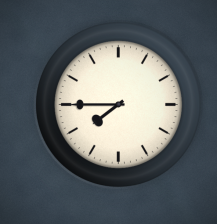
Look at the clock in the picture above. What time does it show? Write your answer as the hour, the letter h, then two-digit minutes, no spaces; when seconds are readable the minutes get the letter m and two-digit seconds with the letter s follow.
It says 7h45
